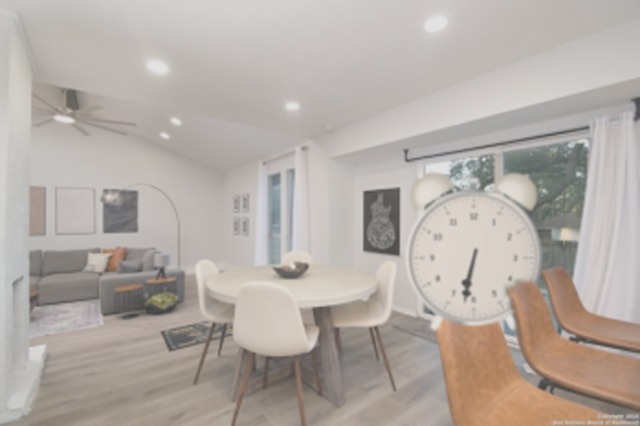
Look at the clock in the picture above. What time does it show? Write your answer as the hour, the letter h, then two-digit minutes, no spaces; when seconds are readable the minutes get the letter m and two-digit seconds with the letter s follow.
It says 6h32
